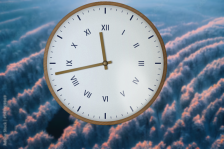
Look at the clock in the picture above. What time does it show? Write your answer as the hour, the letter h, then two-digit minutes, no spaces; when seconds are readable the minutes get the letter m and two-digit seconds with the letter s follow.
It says 11h43
